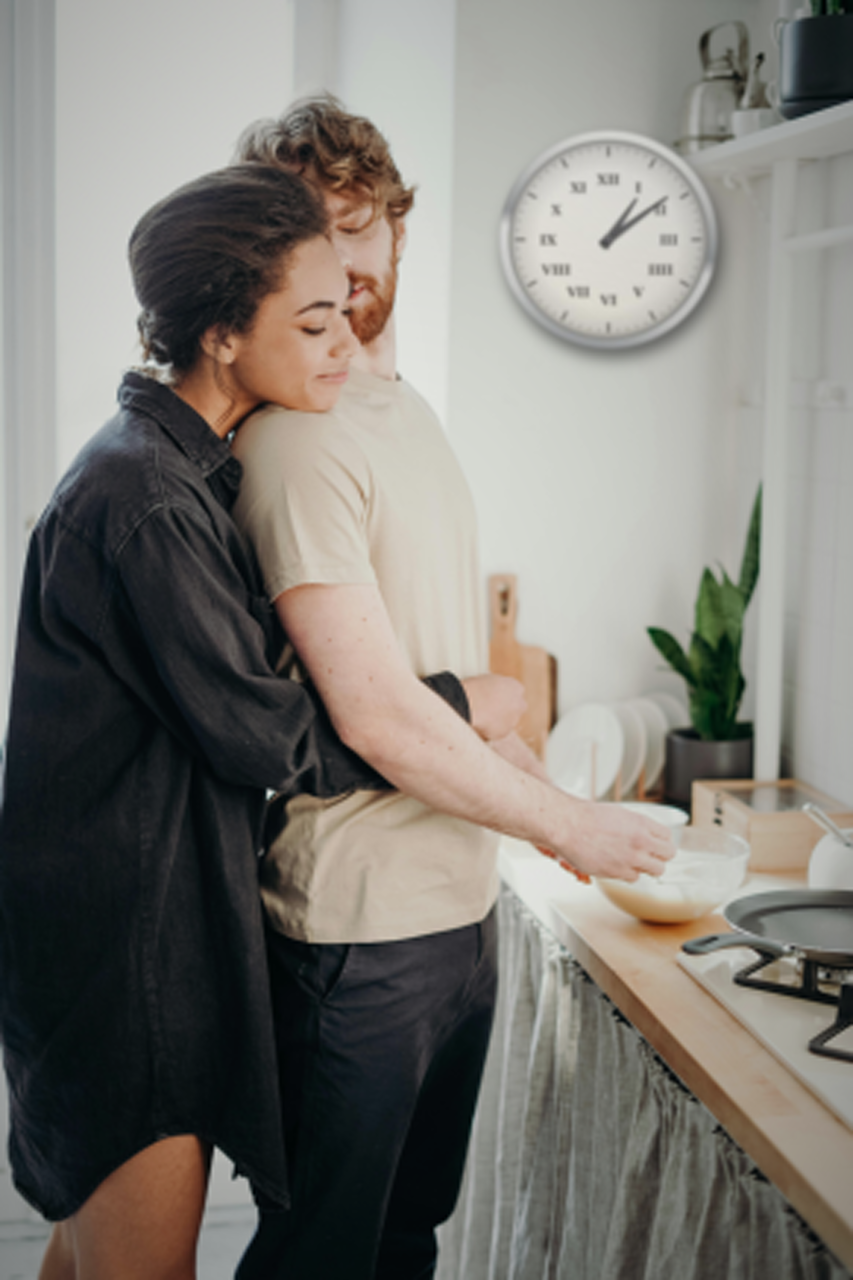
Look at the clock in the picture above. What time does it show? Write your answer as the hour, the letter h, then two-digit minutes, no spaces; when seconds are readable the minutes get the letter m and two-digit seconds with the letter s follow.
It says 1h09
